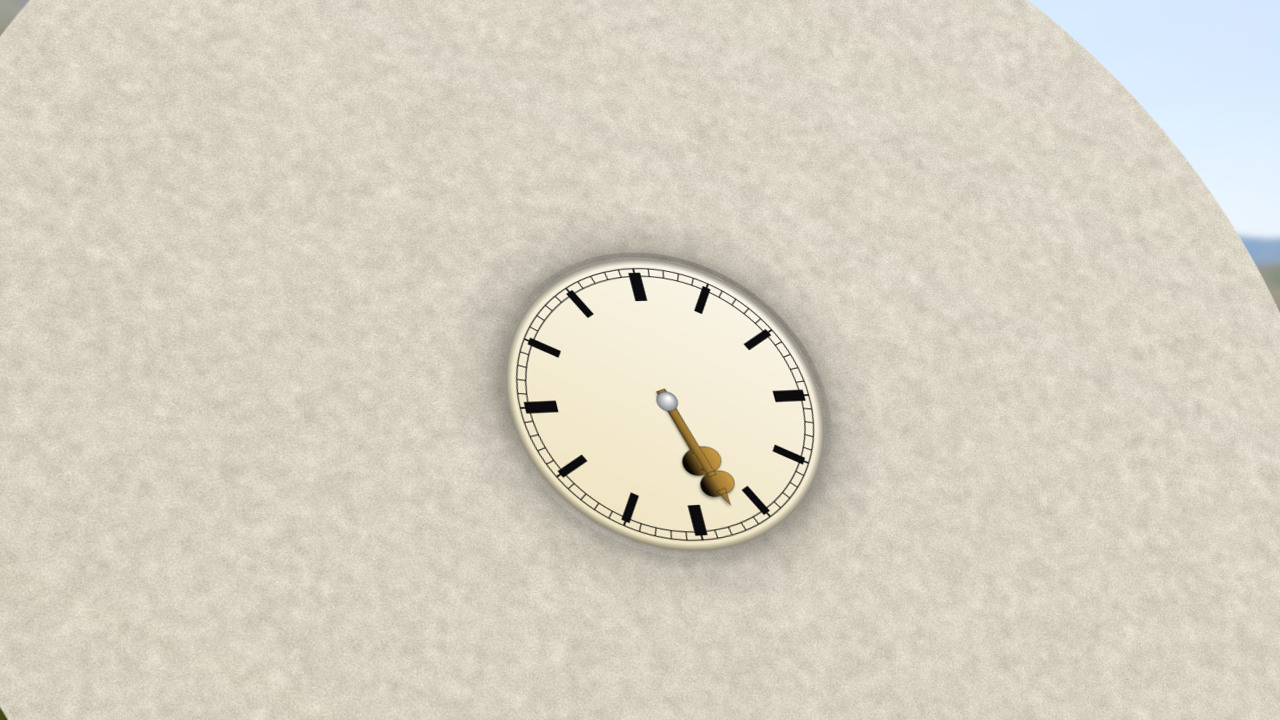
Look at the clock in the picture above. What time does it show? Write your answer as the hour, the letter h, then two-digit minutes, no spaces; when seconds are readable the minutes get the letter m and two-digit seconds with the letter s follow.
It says 5h27
